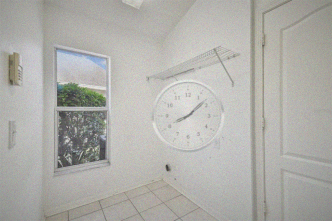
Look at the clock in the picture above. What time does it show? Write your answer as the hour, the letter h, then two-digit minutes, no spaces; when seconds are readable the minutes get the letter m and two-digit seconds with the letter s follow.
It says 8h08
